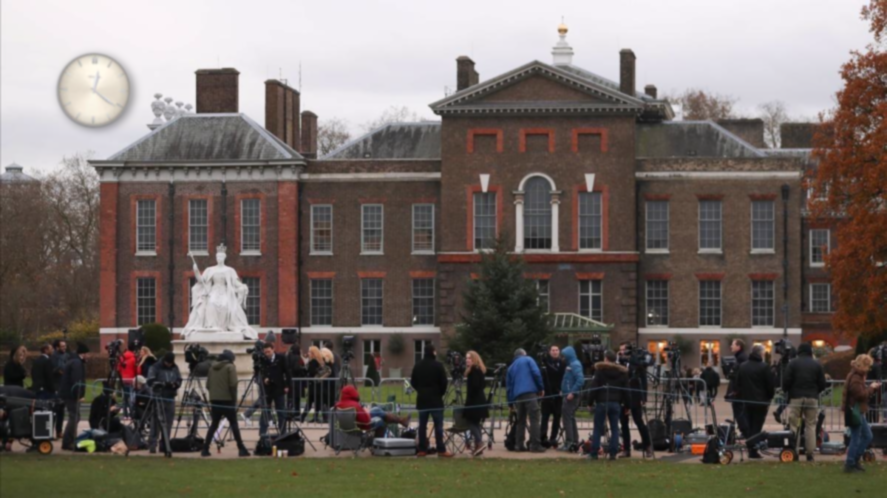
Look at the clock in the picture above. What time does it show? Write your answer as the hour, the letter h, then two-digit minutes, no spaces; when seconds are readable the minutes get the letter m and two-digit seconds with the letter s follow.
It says 12h21
